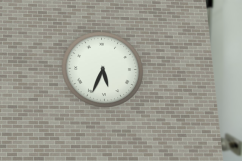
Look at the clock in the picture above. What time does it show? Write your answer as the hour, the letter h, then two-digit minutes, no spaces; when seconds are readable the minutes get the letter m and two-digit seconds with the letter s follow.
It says 5h34
